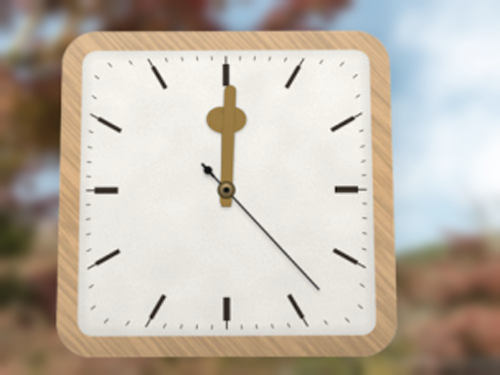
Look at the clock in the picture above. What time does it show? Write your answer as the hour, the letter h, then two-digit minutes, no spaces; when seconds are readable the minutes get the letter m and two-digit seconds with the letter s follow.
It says 12h00m23s
